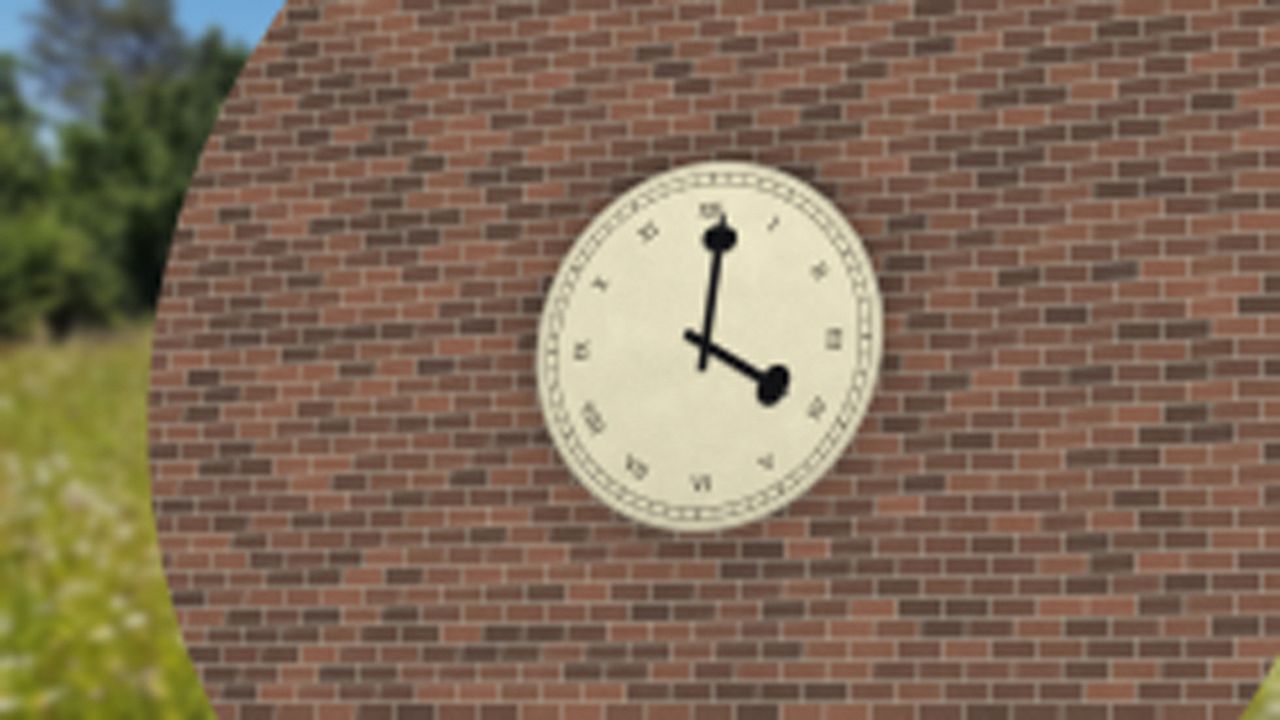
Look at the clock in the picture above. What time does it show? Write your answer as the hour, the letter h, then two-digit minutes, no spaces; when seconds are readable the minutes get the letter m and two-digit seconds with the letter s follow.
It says 4h01
